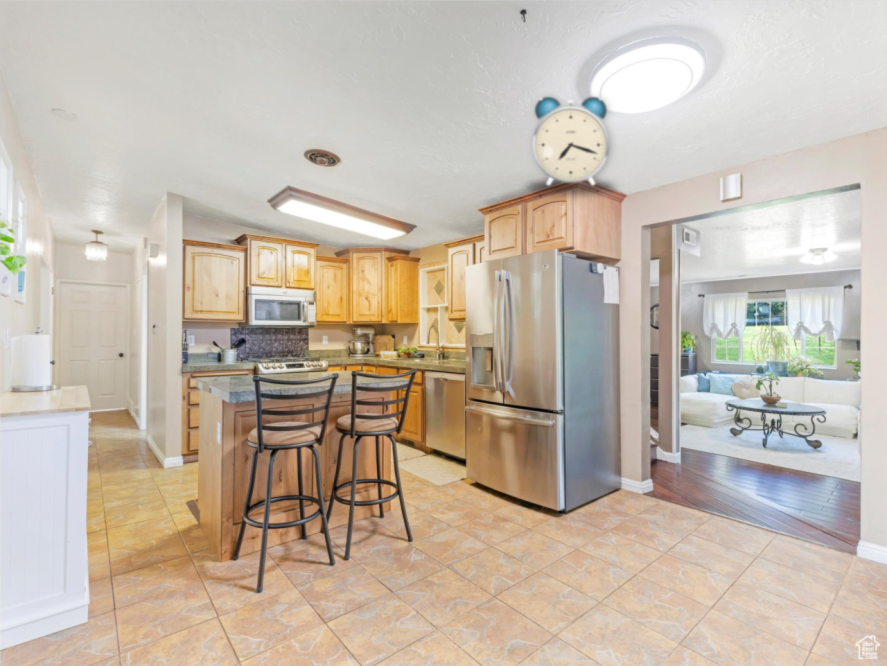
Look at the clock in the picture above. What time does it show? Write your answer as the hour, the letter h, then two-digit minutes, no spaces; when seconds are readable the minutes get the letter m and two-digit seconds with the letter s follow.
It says 7h18
